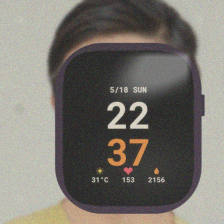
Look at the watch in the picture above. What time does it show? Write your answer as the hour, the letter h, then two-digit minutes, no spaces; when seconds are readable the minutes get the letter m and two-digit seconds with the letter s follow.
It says 22h37
